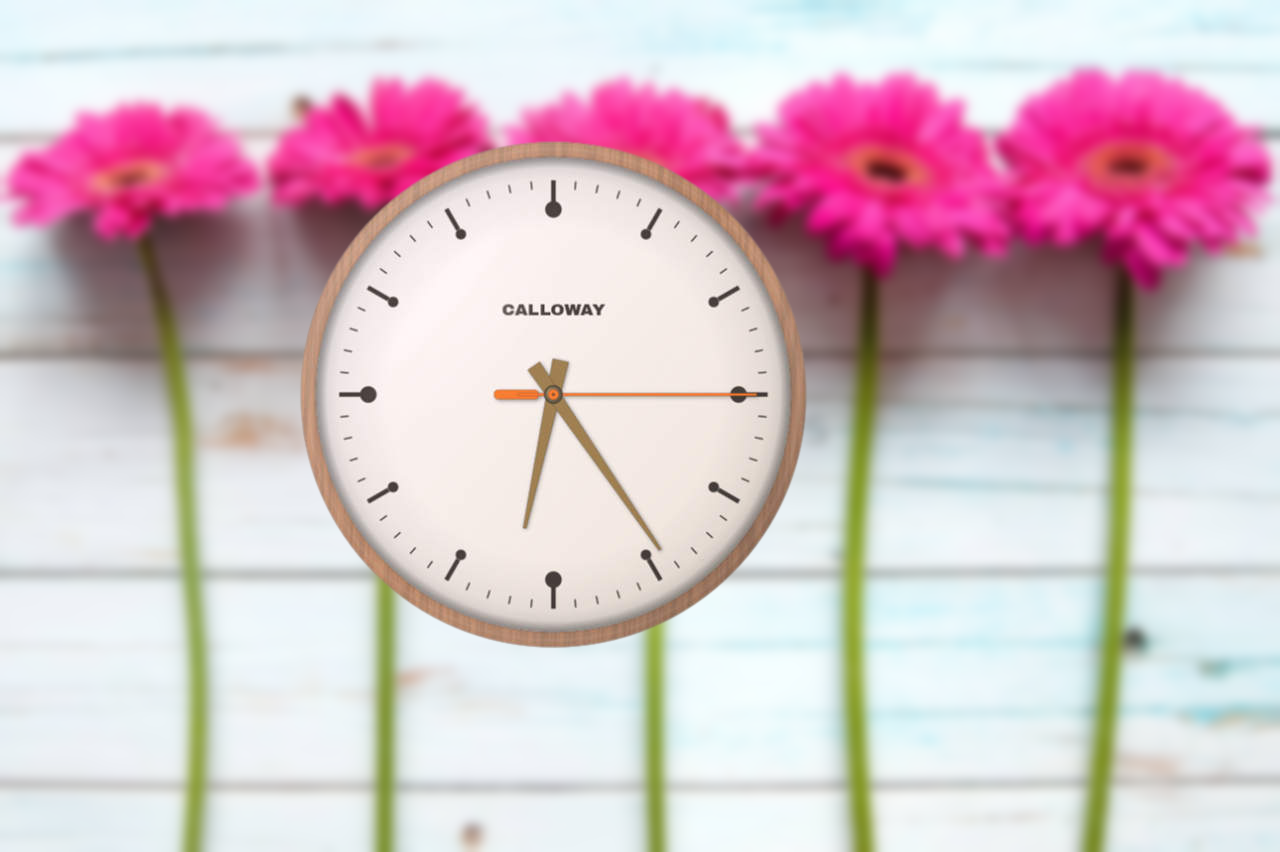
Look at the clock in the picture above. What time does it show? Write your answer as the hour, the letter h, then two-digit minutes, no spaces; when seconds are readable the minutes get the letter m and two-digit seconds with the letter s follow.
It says 6h24m15s
